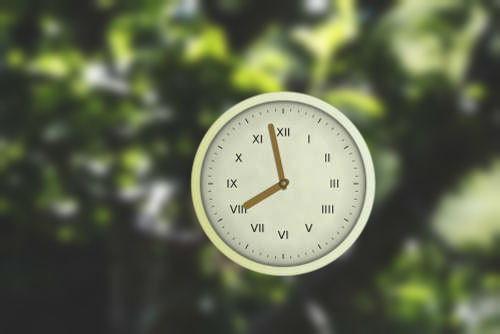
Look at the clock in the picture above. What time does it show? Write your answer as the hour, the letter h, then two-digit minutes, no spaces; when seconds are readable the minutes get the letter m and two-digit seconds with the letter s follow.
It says 7h58
